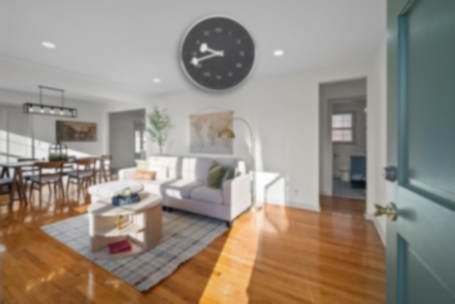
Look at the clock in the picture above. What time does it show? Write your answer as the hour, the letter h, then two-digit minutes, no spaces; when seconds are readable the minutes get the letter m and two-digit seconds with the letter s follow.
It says 9h42
